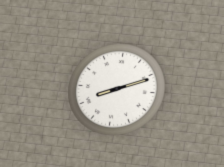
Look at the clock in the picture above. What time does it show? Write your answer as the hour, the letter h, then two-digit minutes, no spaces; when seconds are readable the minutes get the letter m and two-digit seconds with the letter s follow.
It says 8h11
